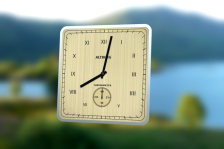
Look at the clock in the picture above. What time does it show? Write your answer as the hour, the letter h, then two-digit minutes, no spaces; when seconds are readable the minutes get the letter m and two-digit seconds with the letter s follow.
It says 8h02
